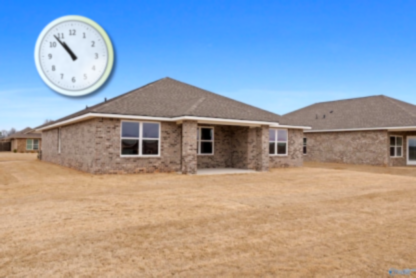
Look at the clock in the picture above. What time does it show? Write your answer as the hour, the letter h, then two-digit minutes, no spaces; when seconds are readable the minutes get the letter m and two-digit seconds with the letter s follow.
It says 10h53
